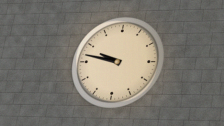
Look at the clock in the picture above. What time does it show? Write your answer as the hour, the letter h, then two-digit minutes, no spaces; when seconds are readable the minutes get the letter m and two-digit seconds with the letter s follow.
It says 9h47
